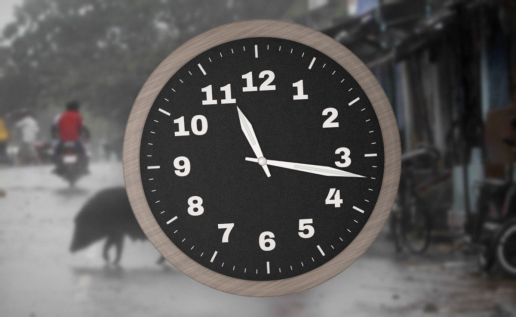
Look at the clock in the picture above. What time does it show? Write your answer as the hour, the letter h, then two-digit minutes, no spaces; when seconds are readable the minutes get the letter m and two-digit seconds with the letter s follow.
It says 11h17
